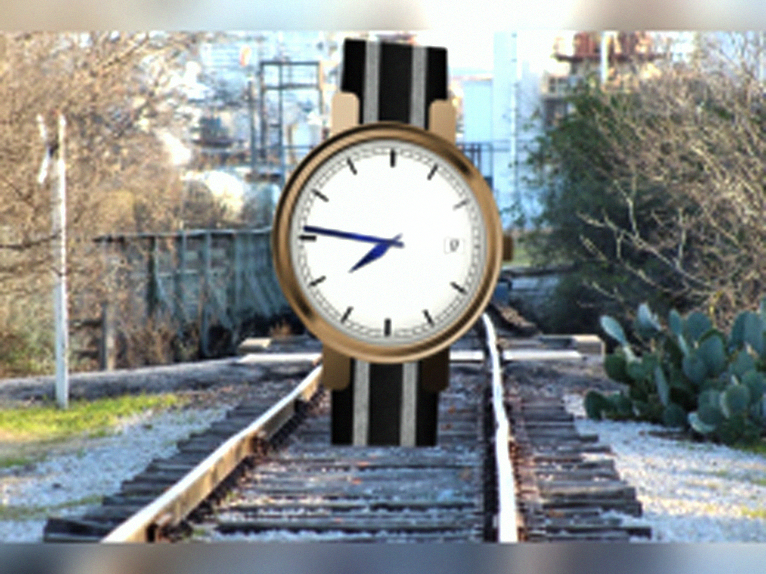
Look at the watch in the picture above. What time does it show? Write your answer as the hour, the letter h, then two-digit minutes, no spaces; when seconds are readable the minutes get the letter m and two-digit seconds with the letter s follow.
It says 7h46
